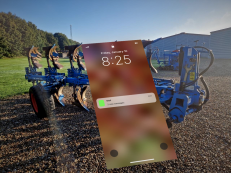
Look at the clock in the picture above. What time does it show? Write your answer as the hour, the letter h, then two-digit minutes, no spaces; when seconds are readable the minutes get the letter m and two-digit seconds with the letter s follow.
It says 8h25
